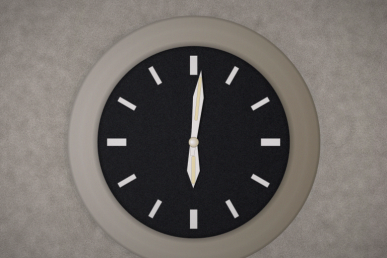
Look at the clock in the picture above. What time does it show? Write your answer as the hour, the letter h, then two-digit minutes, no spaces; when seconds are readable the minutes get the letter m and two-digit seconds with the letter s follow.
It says 6h01
